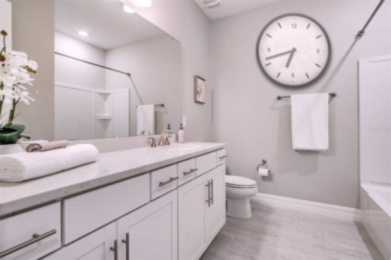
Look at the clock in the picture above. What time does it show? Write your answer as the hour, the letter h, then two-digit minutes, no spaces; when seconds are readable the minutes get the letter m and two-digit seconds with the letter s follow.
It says 6h42
